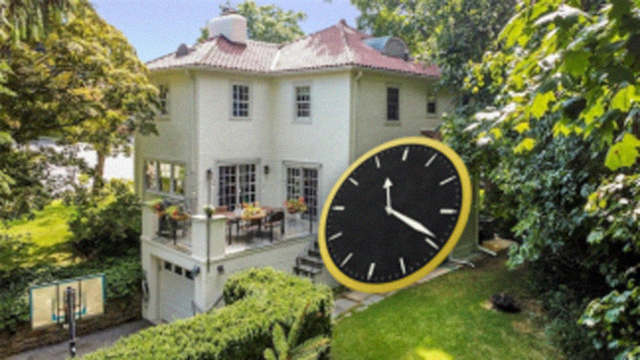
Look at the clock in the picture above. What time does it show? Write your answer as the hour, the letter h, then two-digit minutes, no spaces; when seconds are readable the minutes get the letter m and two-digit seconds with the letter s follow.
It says 11h19
